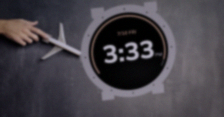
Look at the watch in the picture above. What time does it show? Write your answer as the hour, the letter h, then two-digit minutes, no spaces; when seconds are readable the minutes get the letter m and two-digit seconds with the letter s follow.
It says 3h33
